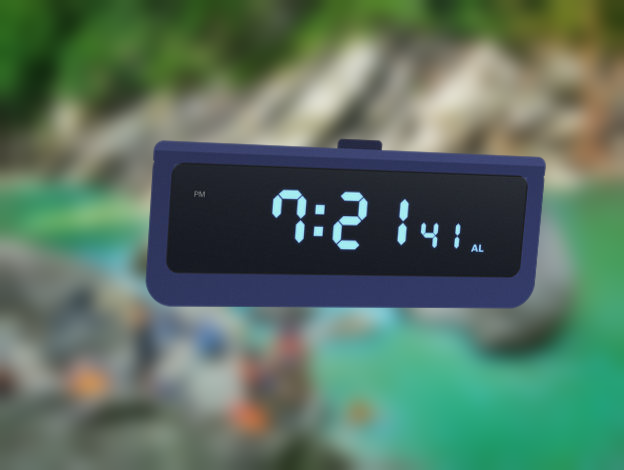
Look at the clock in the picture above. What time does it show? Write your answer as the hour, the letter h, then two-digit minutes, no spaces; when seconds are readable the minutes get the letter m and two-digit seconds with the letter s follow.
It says 7h21m41s
